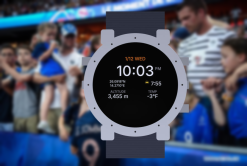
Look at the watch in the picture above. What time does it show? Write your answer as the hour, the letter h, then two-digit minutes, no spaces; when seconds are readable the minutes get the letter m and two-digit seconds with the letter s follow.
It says 10h03
